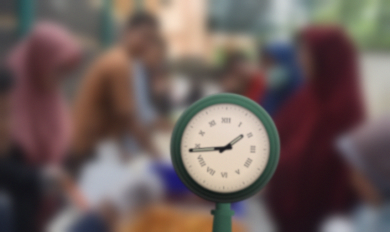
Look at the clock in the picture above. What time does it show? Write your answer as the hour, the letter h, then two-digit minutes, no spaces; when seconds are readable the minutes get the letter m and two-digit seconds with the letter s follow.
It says 1h44
